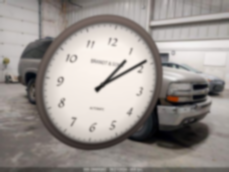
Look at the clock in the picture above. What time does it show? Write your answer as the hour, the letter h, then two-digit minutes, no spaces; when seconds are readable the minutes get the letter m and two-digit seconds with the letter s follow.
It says 1h09
